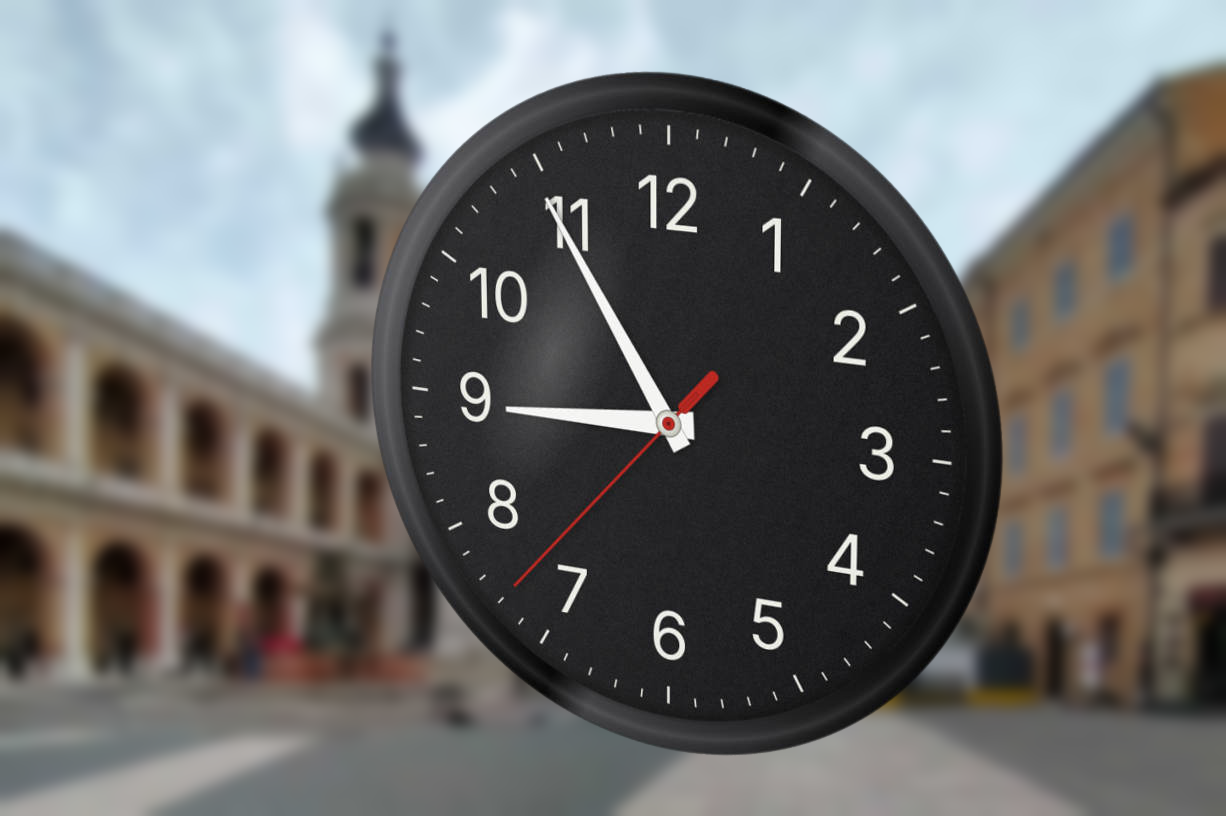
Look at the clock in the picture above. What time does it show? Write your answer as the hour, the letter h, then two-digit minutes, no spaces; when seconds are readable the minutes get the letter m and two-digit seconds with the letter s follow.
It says 8h54m37s
